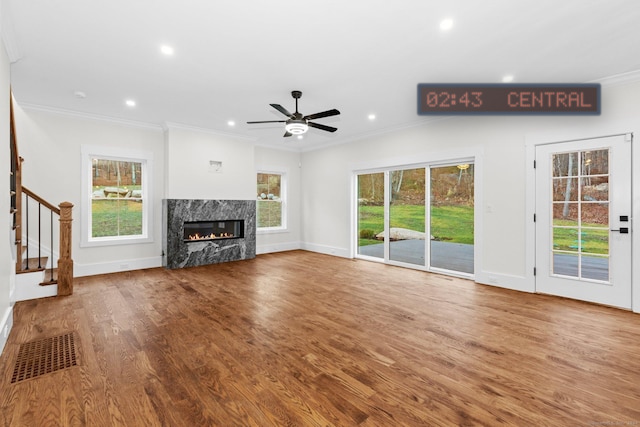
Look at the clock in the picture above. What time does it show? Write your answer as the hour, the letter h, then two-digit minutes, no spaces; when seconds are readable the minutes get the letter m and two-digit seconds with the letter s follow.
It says 2h43
